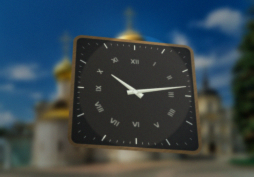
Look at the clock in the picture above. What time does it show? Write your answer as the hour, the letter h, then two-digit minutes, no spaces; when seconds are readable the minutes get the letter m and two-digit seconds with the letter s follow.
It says 10h13
